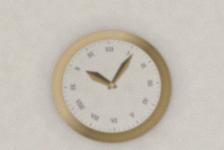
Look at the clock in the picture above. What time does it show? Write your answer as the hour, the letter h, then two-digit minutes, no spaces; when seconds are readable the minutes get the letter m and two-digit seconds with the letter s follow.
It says 10h06
